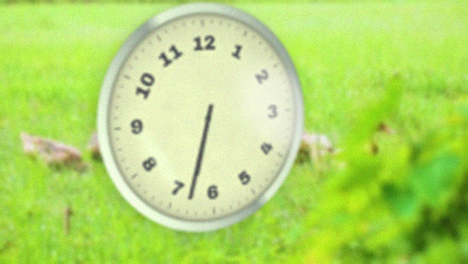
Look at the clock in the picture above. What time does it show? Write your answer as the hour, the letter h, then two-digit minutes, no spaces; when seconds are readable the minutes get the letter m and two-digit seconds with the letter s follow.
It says 6h33
